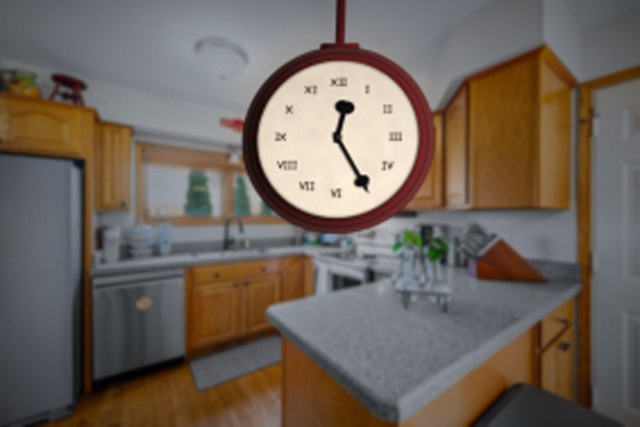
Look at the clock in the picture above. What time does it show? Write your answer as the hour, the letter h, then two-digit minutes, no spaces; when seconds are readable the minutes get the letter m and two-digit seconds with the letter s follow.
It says 12h25
